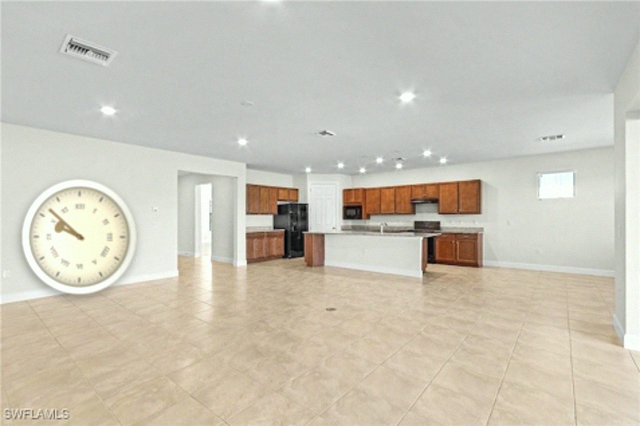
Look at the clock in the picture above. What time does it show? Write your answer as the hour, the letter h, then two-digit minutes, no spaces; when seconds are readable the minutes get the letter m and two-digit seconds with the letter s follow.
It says 9h52
